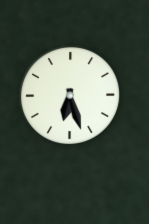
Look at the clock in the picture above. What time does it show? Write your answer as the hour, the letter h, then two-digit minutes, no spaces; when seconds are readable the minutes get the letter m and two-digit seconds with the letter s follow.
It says 6h27
